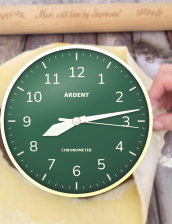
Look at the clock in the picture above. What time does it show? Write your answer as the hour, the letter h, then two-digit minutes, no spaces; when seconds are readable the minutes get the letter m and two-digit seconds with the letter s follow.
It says 8h13m16s
